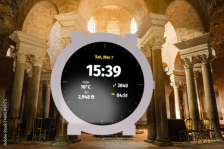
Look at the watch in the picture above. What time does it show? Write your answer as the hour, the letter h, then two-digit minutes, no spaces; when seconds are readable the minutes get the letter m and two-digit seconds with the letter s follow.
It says 15h39
